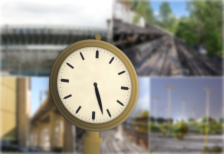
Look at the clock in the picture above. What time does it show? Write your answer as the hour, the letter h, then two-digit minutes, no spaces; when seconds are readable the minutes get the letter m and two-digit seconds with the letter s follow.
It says 5h27
